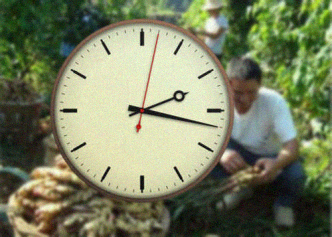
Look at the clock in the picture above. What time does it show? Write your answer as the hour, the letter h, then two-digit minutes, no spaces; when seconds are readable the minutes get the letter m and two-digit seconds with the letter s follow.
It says 2h17m02s
